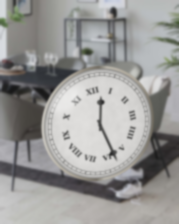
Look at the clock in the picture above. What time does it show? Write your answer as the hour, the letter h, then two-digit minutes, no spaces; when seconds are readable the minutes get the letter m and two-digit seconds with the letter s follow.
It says 12h28
